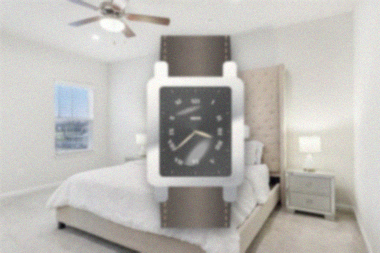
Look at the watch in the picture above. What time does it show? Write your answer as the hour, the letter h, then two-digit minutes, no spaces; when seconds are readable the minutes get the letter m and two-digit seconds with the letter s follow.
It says 3h38
